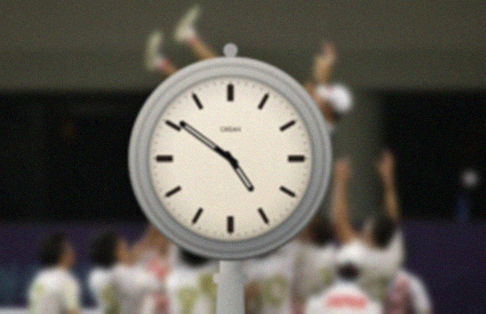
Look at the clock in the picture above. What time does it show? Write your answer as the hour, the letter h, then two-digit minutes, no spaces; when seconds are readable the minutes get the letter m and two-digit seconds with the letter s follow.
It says 4h51
